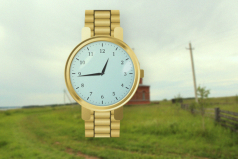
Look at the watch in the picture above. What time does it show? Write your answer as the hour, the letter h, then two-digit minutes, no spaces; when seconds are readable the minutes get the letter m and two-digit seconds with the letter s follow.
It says 12h44
